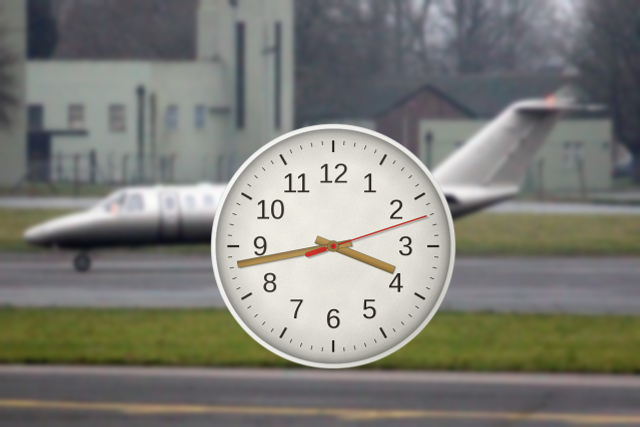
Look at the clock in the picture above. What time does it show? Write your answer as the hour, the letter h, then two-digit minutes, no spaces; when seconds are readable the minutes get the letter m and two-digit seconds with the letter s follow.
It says 3h43m12s
